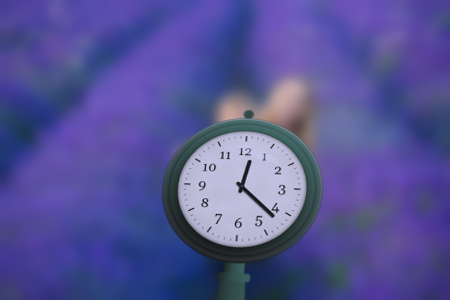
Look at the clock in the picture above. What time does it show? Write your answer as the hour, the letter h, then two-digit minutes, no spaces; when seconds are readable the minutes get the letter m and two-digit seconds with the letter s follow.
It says 12h22
